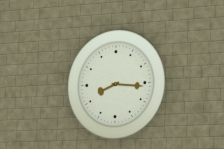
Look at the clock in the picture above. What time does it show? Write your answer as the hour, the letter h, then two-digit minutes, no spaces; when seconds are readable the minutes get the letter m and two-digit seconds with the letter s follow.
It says 8h16
